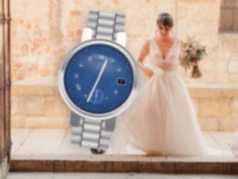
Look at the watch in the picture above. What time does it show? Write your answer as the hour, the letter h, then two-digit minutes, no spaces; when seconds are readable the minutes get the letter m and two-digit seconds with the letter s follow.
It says 12h33
